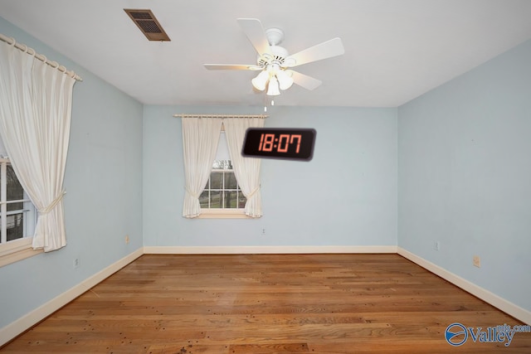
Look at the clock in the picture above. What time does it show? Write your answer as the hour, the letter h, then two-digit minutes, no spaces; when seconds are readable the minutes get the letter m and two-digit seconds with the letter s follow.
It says 18h07
